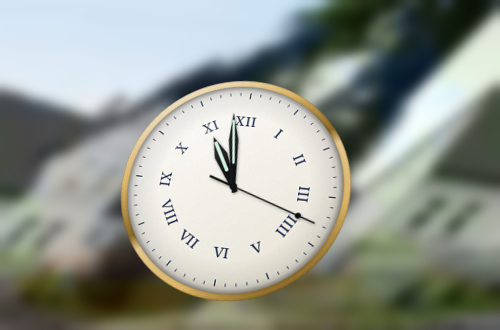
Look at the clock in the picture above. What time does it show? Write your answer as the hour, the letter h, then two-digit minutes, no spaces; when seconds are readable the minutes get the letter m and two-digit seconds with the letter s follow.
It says 10h58m18s
